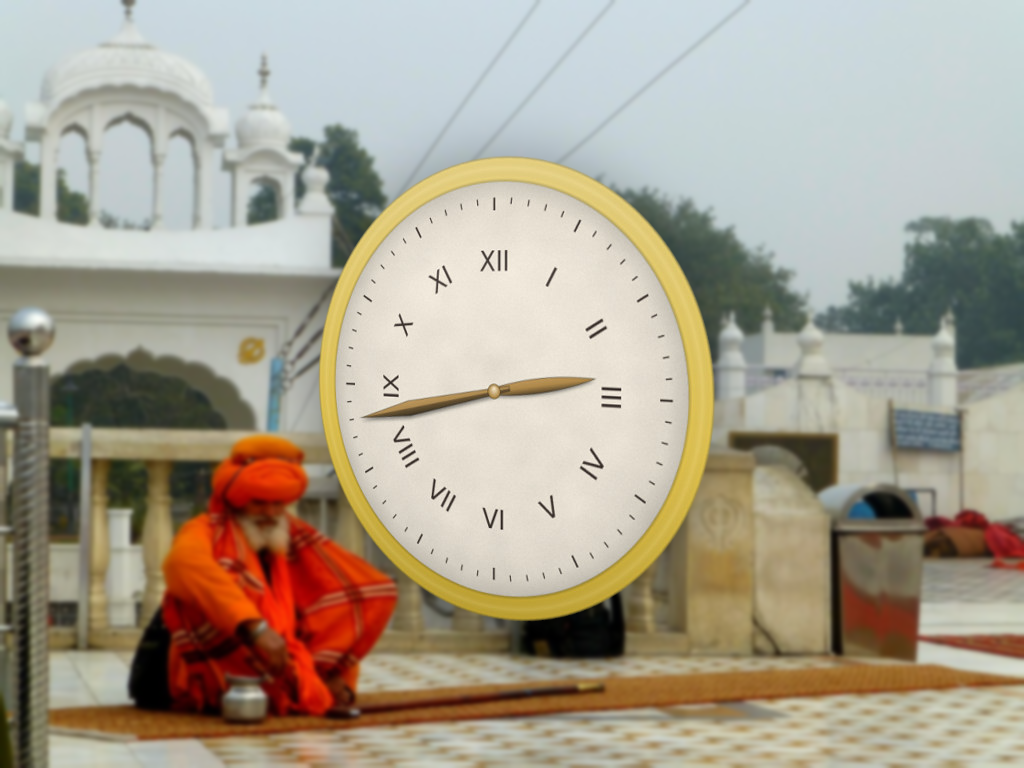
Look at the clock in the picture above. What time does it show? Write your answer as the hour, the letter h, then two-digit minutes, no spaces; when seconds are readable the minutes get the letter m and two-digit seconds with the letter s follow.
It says 2h43
